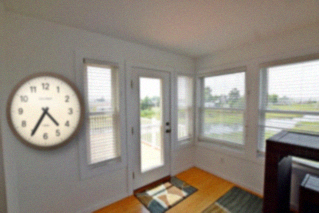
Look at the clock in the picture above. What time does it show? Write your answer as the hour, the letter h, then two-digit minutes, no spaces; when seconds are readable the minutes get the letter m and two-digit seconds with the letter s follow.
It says 4h35
